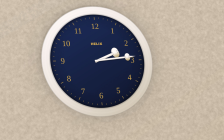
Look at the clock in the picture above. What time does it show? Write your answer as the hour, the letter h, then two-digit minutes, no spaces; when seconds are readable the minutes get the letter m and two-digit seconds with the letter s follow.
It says 2h14
